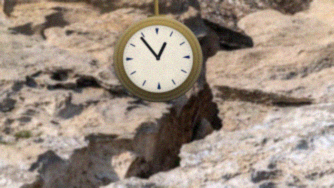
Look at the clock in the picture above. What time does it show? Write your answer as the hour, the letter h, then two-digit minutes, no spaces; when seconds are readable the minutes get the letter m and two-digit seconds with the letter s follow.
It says 12h54
